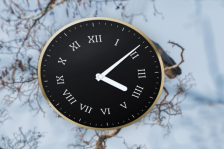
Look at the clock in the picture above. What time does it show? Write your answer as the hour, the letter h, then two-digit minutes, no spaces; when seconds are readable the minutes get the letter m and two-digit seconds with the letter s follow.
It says 4h09
